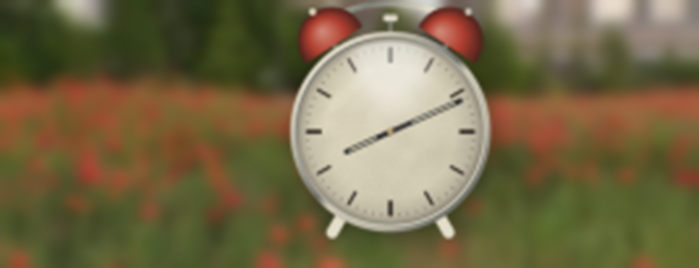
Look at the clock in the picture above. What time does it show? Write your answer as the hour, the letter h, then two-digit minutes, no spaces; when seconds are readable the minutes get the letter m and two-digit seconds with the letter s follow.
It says 8h11
